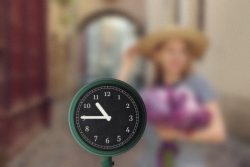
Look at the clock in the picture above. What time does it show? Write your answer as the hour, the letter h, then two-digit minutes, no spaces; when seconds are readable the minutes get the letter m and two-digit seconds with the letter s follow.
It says 10h45
